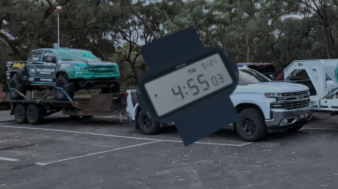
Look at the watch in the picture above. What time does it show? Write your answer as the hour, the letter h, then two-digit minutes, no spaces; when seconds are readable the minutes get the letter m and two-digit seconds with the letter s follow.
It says 4h55m03s
